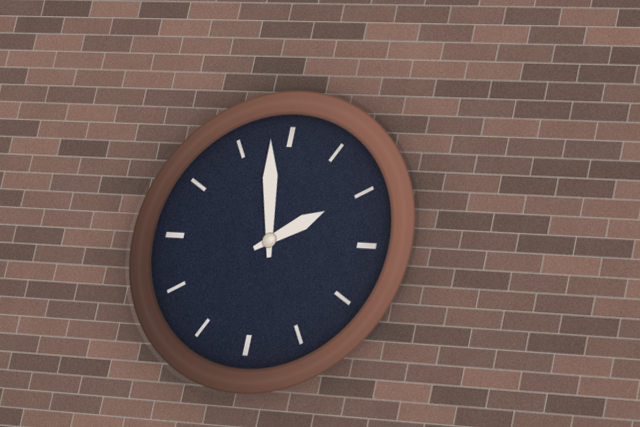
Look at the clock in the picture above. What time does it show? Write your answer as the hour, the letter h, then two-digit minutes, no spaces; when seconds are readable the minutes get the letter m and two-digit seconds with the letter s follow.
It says 1h58
